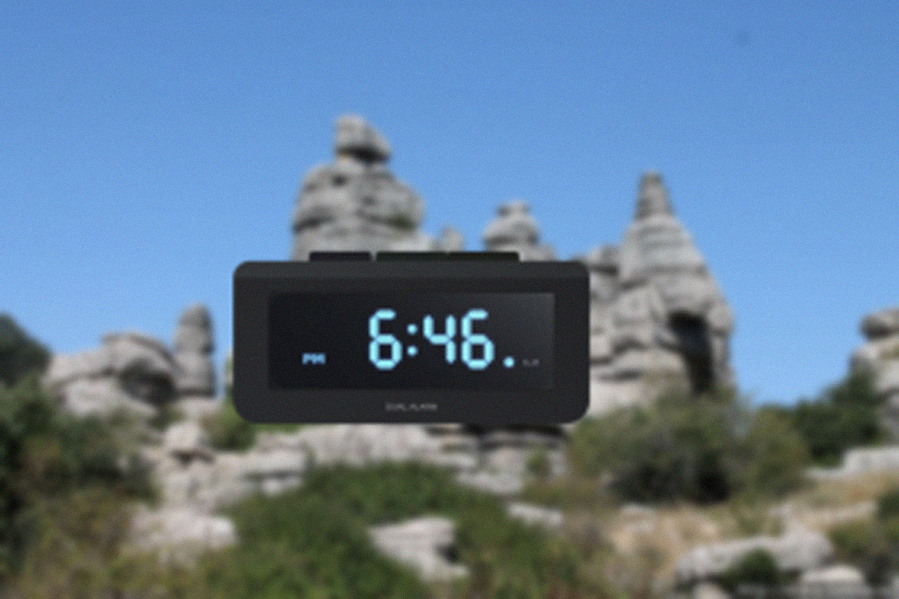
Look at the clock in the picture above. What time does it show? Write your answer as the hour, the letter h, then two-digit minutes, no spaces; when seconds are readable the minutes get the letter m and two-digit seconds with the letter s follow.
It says 6h46
